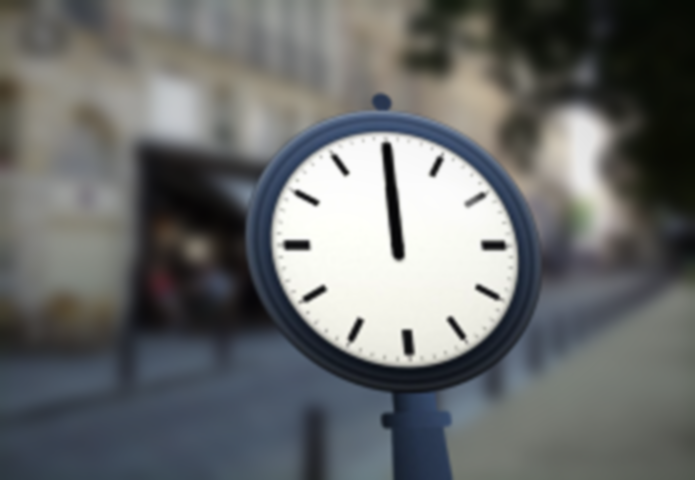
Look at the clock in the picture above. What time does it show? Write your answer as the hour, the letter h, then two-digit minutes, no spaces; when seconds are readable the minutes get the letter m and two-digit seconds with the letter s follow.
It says 12h00
